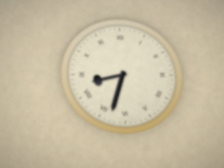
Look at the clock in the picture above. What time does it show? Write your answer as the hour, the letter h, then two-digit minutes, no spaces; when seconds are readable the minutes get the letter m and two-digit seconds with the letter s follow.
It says 8h33
